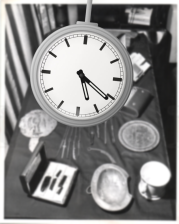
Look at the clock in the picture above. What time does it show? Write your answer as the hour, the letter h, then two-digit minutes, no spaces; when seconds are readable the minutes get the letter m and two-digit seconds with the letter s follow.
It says 5h21
